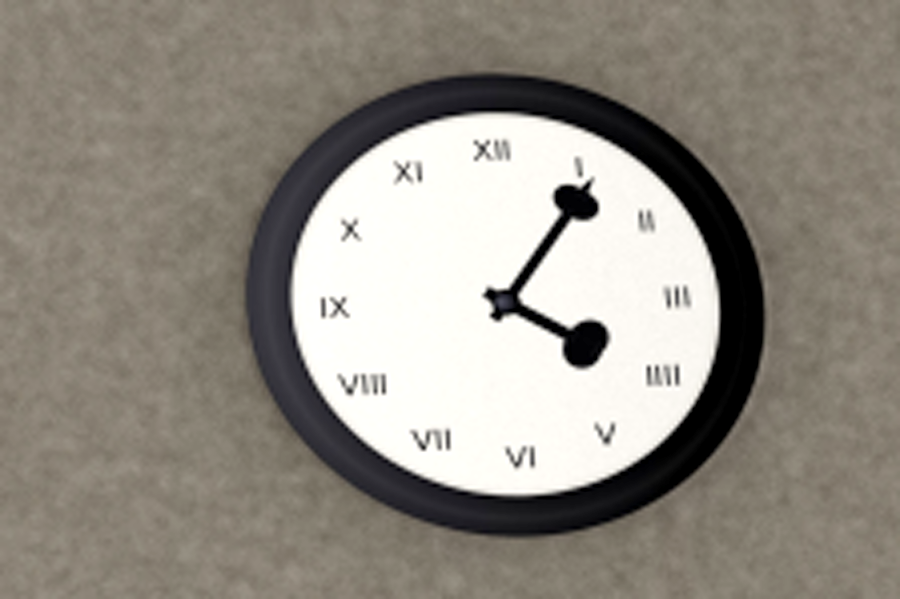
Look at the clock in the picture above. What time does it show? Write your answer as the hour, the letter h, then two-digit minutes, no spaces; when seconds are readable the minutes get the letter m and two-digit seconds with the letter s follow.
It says 4h06
